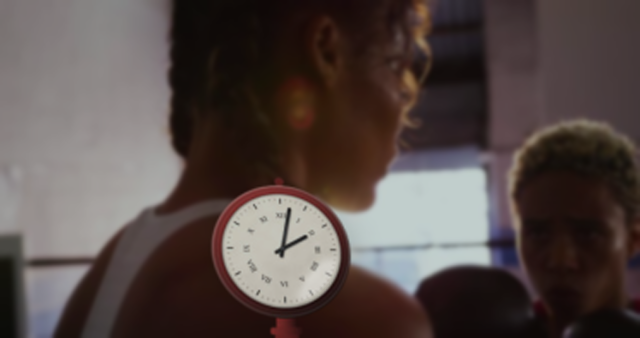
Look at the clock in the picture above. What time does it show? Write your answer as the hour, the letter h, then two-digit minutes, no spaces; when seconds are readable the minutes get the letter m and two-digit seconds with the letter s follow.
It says 2h02
